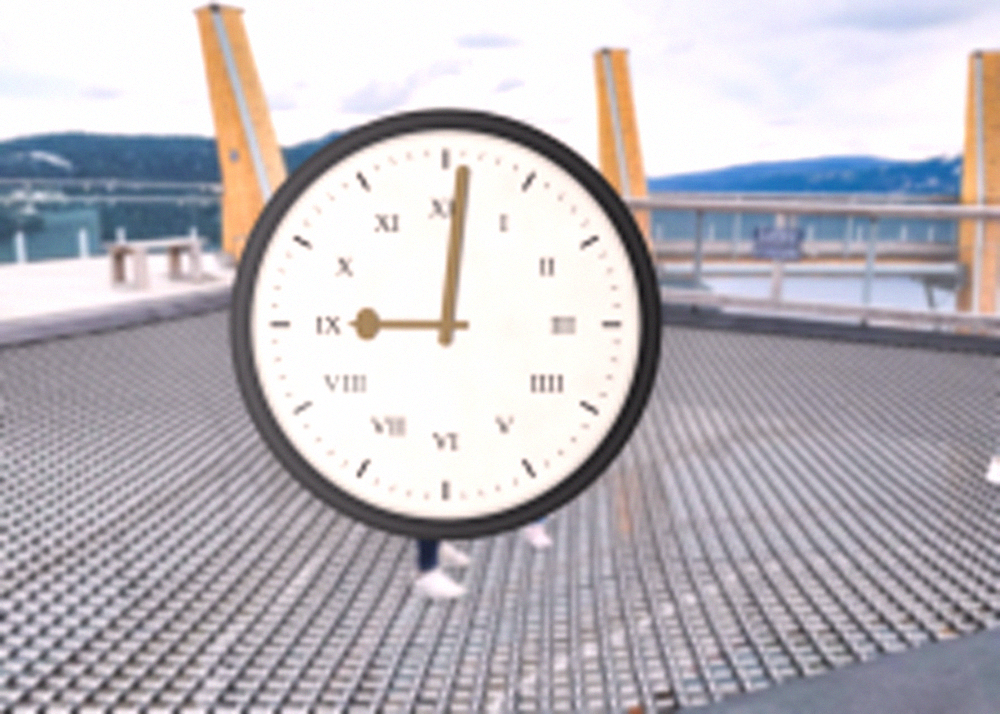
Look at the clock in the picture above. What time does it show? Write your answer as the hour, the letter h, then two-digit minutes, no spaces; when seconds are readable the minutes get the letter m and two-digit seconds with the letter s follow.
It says 9h01
